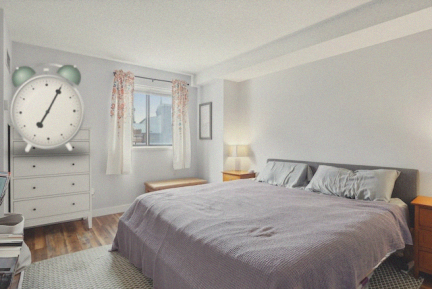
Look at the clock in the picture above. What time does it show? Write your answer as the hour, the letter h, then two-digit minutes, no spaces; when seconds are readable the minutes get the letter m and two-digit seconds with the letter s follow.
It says 7h05
